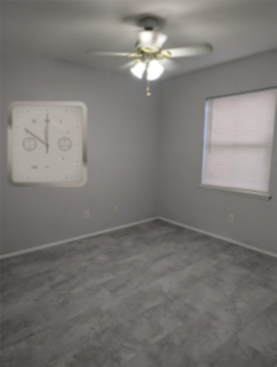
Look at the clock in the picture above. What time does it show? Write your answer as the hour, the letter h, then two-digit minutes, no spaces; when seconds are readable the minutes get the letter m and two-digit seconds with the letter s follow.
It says 11h51
